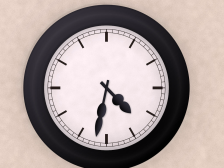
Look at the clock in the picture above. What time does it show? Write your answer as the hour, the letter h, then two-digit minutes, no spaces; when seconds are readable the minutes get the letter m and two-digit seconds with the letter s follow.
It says 4h32
